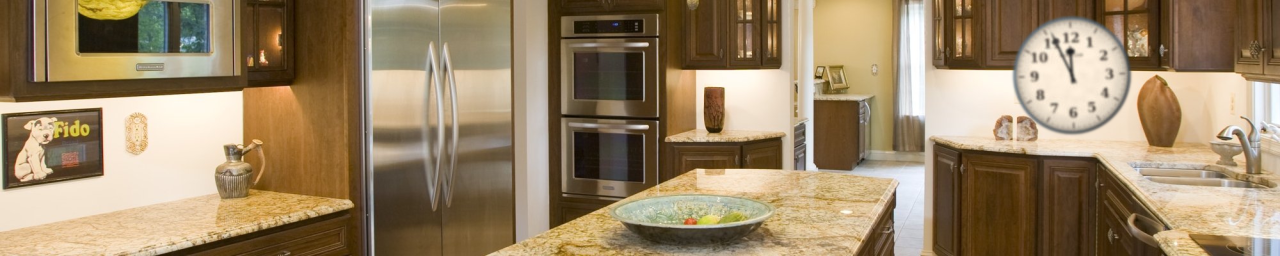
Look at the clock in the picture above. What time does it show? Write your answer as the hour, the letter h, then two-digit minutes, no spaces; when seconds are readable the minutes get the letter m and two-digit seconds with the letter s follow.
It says 11h56
